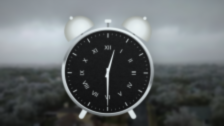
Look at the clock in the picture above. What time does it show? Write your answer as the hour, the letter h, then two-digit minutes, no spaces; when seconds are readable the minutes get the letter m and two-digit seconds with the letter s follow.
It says 12h30
